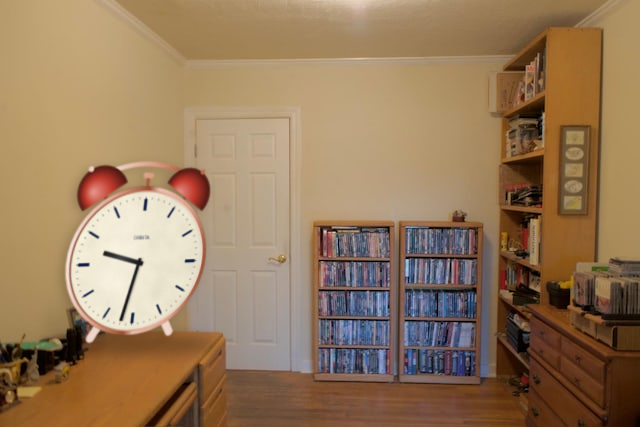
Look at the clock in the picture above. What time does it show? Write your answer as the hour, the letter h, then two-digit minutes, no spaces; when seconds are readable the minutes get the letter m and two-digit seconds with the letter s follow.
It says 9h32
